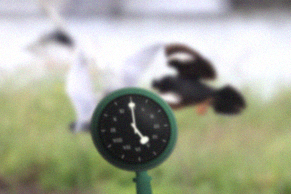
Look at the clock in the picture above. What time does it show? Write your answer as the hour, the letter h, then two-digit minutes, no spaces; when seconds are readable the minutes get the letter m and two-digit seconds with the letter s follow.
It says 5h00
